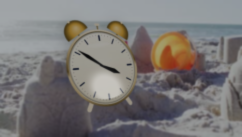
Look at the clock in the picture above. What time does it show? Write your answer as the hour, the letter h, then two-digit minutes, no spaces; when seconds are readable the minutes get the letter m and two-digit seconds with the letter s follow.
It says 3h51
